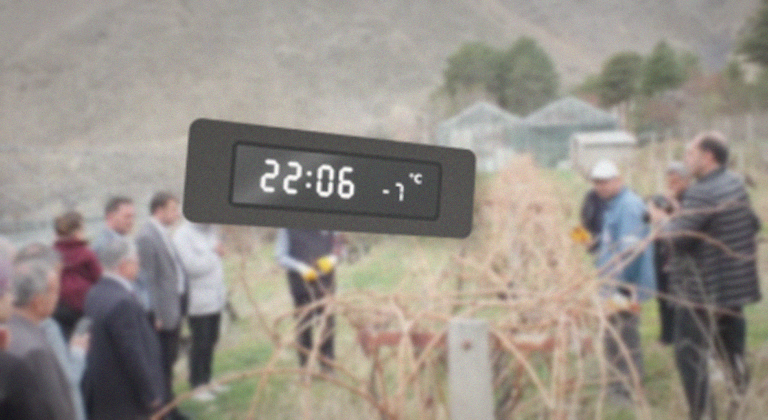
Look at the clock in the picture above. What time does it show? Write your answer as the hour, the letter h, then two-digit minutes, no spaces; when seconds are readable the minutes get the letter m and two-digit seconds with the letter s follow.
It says 22h06
